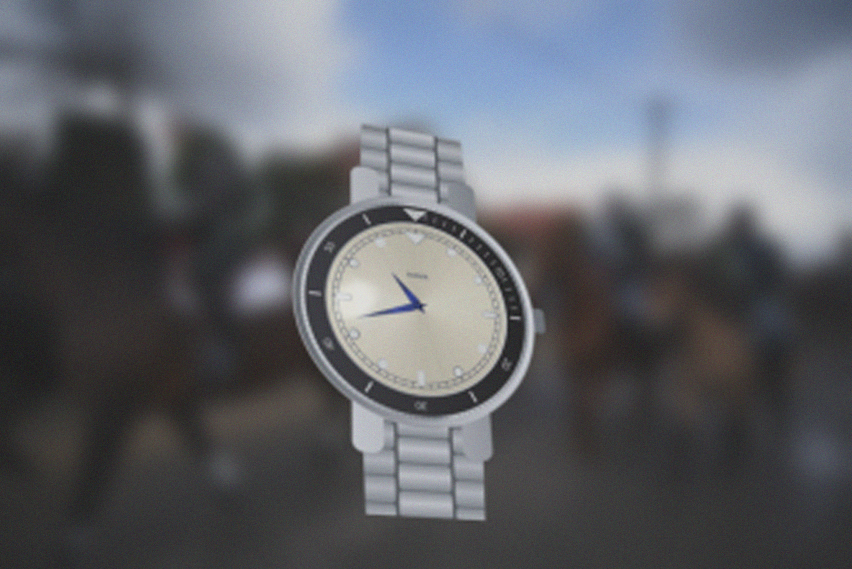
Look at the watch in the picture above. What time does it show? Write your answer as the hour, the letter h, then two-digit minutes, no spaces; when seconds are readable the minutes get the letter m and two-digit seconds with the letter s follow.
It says 10h42
